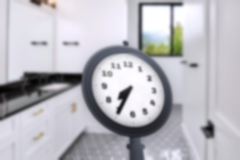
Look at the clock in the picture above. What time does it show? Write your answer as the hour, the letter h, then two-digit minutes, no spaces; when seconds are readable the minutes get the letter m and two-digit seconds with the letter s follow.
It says 7h35
